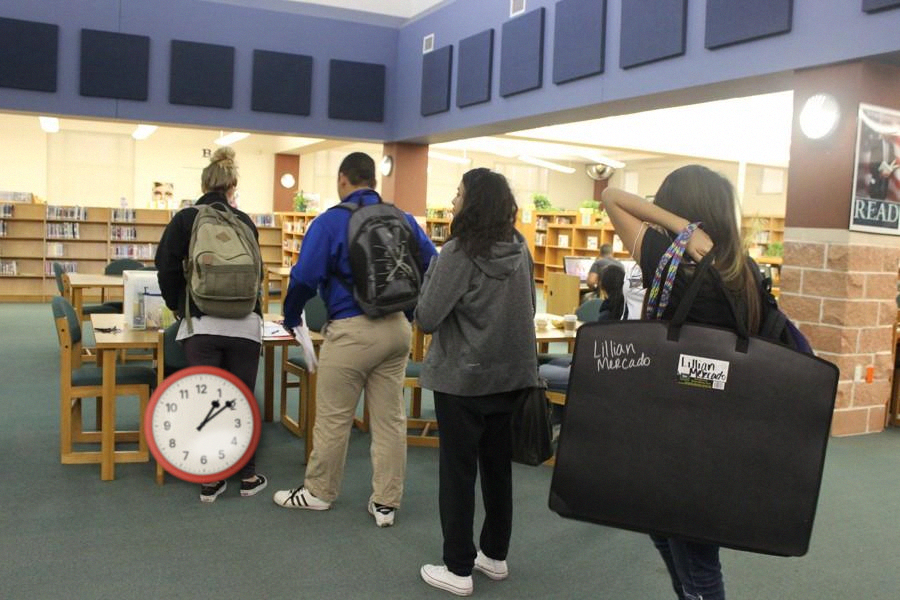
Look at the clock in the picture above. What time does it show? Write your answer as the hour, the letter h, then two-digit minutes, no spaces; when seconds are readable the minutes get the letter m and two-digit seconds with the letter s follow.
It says 1h09
